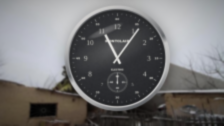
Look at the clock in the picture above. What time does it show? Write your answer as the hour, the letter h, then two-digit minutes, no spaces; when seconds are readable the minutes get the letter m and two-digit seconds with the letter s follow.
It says 11h06
